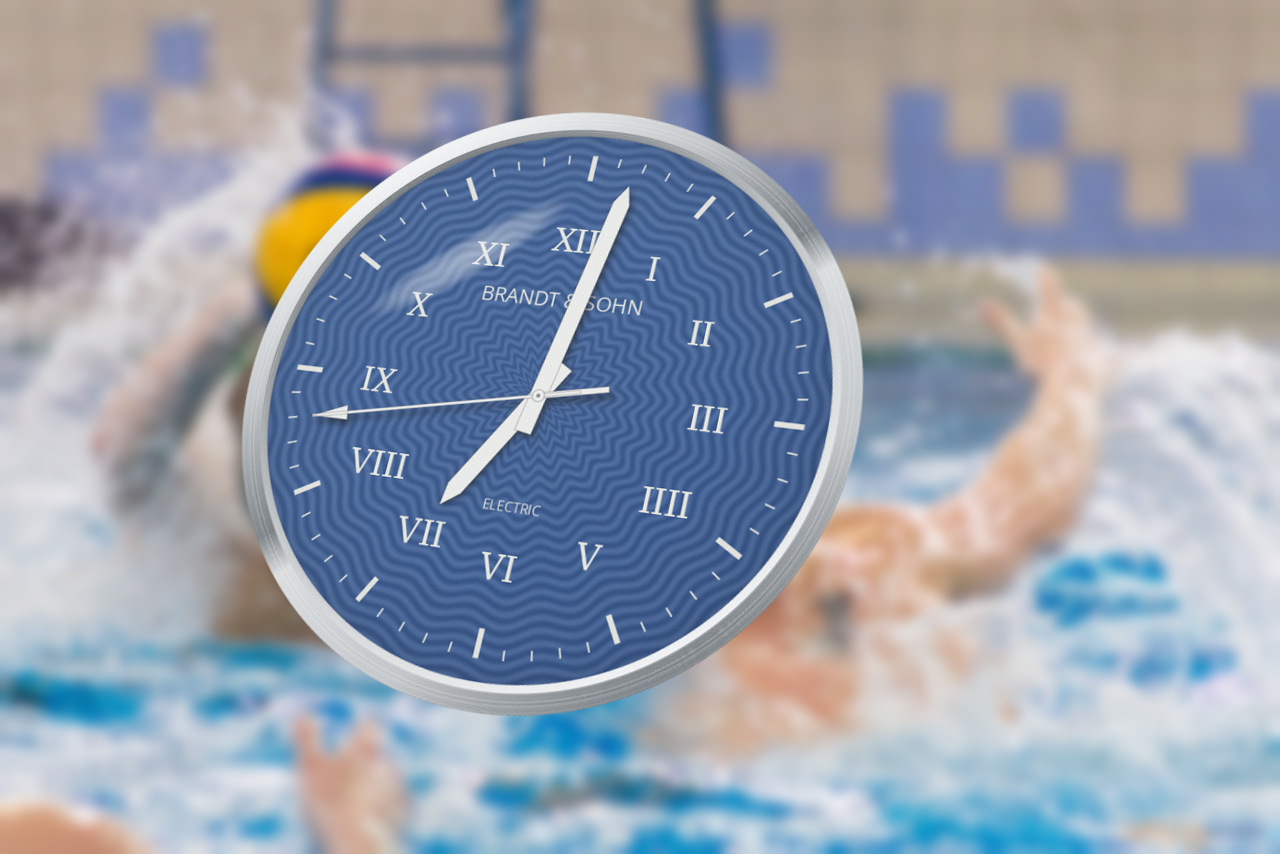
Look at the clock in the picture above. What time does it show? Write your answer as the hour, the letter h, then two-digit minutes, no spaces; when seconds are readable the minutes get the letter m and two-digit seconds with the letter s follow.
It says 7h01m43s
